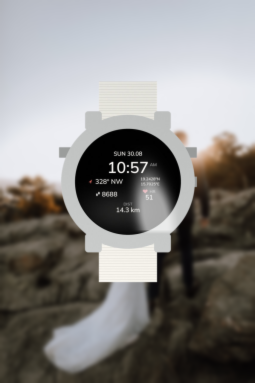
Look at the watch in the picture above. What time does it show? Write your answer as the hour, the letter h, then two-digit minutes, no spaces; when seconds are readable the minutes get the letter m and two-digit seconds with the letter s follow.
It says 10h57
